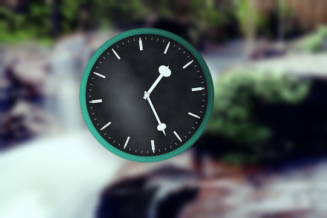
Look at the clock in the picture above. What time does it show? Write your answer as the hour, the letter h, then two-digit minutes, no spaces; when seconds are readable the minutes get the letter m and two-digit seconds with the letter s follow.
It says 1h27
